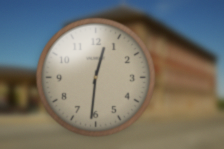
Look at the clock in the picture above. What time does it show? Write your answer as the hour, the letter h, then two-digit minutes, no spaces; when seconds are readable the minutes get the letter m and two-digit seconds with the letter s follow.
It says 12h31
